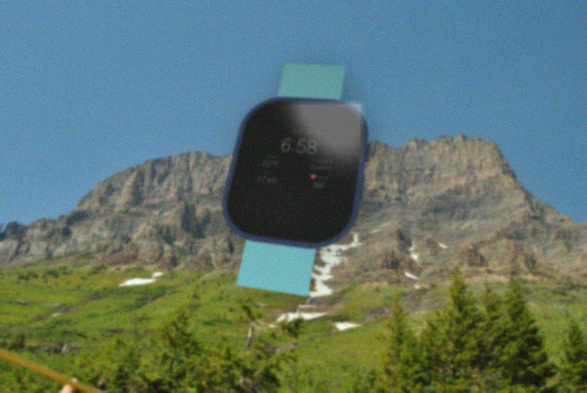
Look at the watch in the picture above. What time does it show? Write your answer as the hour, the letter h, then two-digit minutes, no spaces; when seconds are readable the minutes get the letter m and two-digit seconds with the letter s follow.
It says 6h58
